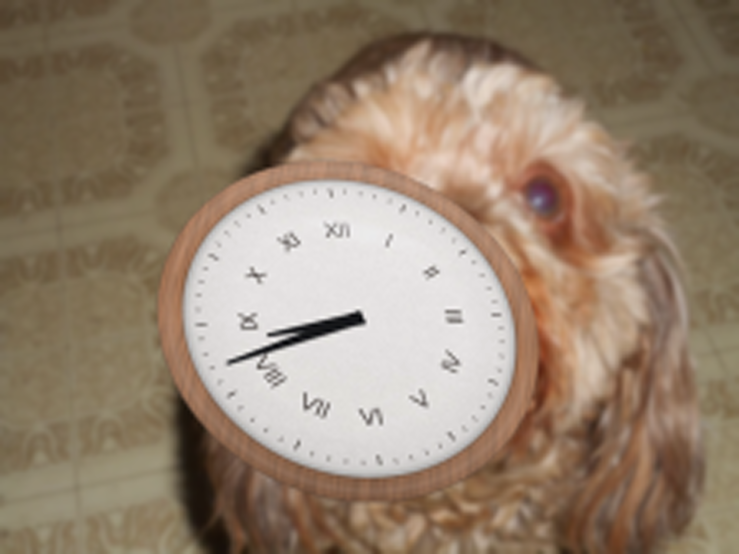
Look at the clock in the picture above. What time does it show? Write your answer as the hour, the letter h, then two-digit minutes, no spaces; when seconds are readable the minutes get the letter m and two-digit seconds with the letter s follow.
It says 8h42
